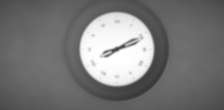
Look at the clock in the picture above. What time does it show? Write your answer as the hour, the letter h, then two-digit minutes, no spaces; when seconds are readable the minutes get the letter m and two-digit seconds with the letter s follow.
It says 8h11
